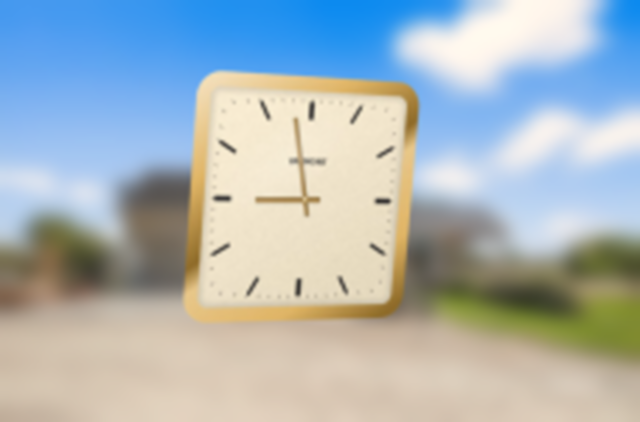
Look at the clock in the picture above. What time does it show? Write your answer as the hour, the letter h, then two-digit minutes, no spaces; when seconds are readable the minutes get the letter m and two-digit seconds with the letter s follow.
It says 8h58
